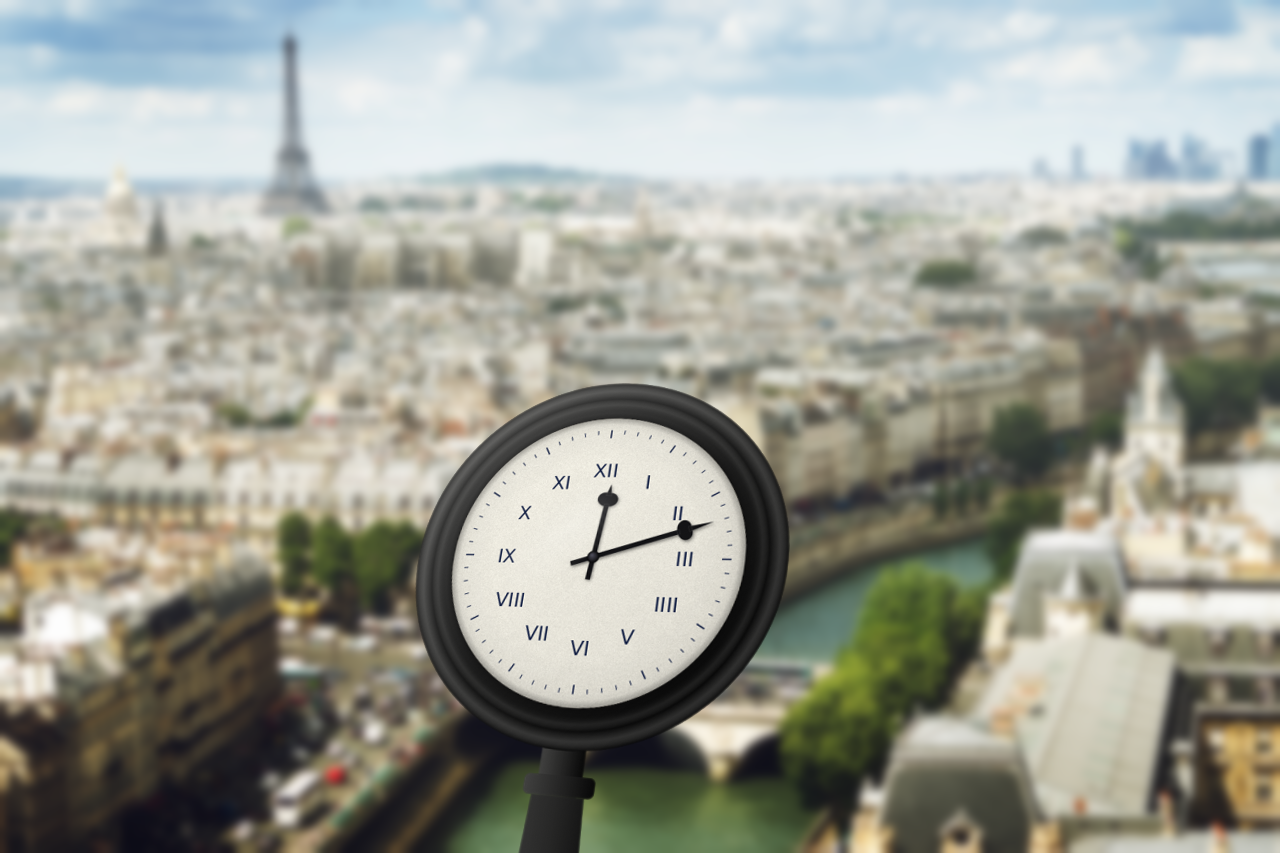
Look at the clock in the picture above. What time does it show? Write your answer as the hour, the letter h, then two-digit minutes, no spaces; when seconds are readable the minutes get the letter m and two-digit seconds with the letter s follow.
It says 12h12
